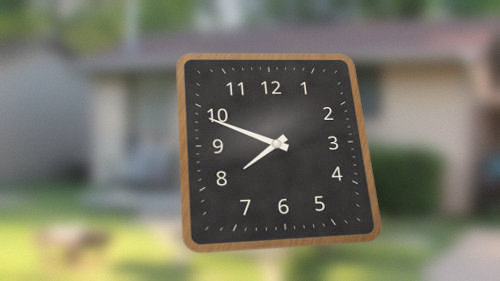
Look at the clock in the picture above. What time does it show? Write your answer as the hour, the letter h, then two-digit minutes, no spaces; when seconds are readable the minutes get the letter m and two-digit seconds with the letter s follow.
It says 7h49
